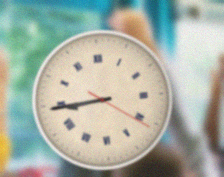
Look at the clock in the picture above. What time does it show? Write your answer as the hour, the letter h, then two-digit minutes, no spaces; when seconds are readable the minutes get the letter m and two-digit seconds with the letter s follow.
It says 8h44m21s
